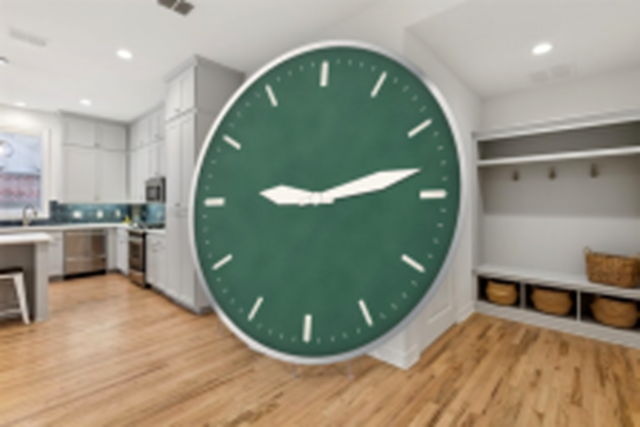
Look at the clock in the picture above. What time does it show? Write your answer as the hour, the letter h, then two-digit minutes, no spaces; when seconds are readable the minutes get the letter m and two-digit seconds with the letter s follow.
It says 9h13
